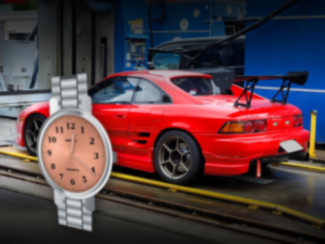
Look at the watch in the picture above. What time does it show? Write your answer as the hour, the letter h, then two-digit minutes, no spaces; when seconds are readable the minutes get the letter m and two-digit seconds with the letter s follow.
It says 12h21
